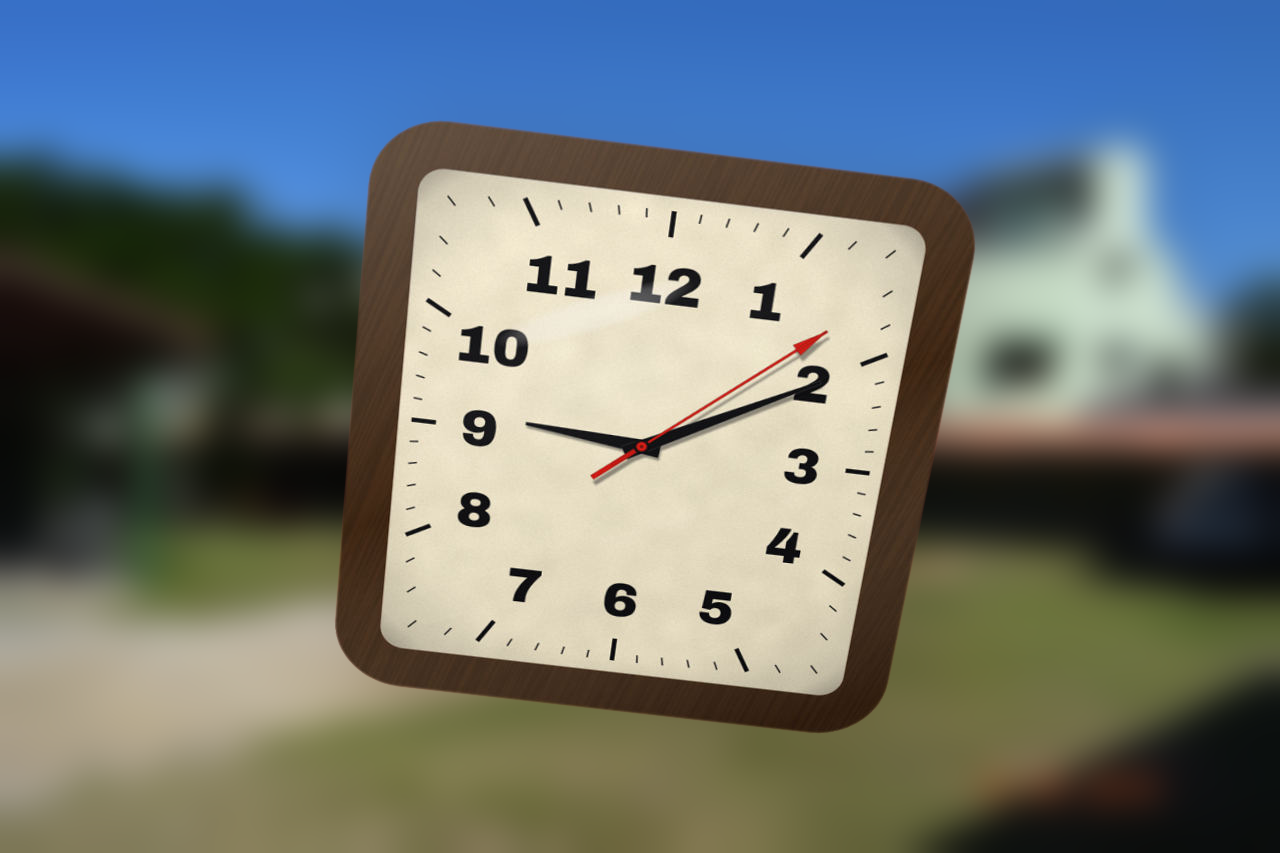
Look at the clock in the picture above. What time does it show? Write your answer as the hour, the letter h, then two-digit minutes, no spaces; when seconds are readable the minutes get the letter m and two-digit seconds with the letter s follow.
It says 9h10m08s
